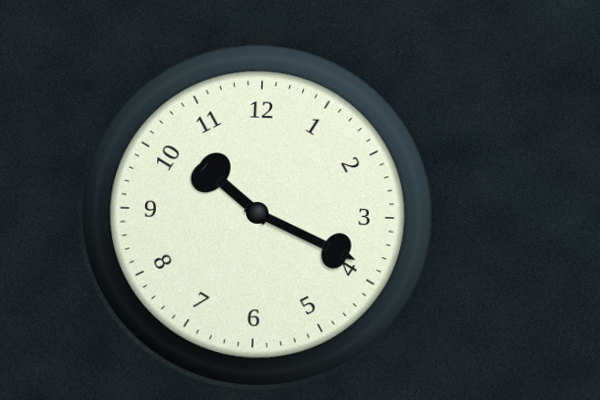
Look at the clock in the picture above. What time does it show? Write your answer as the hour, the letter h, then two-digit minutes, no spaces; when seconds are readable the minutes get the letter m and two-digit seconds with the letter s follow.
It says 10h19
